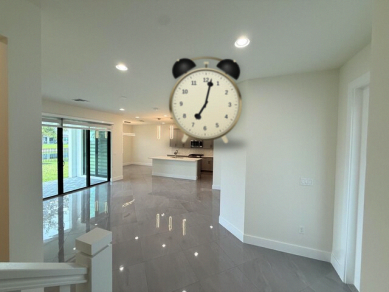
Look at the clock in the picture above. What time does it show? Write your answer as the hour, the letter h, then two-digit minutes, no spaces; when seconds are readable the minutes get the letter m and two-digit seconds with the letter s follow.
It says 7h02
